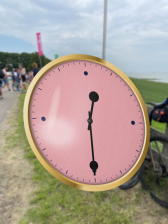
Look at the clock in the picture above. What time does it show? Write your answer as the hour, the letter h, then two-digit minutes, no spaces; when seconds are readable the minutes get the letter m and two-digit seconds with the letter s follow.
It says 12h30
